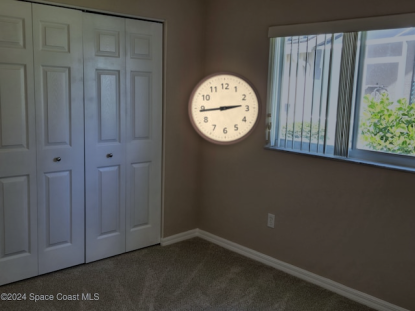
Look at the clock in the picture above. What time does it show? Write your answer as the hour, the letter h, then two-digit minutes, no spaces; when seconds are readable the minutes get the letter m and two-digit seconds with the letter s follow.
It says 2h44
